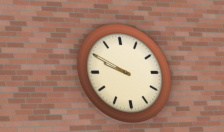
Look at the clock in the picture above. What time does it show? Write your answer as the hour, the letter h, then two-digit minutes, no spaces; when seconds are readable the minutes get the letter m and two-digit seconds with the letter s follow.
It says 9h50
